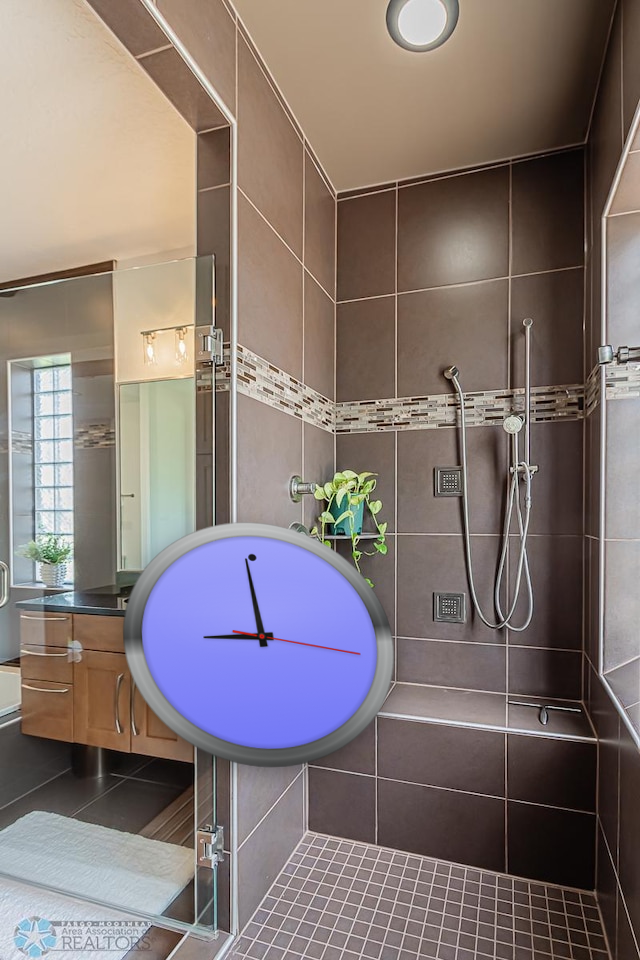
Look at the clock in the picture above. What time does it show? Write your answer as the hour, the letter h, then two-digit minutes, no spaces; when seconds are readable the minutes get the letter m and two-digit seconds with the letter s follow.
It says 8h59m17s
